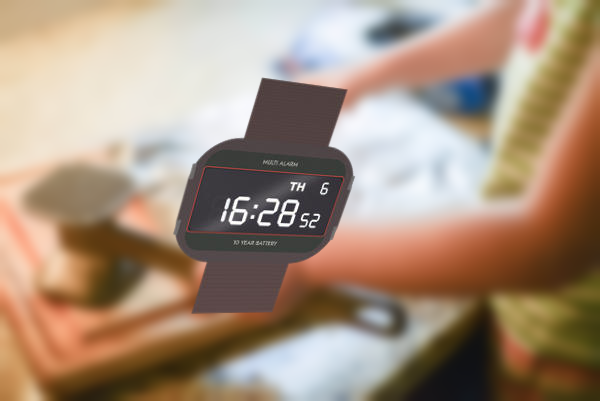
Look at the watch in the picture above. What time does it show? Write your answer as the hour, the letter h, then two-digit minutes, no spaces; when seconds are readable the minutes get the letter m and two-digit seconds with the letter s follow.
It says 16h28m52s
